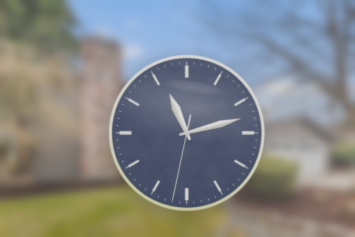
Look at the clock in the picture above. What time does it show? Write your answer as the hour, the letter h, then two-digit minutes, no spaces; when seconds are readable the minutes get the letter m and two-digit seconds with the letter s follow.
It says 11h12m32s
